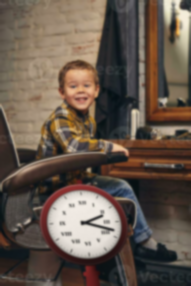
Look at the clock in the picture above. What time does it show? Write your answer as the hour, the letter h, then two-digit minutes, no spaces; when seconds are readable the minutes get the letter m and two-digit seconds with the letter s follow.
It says 2h18
